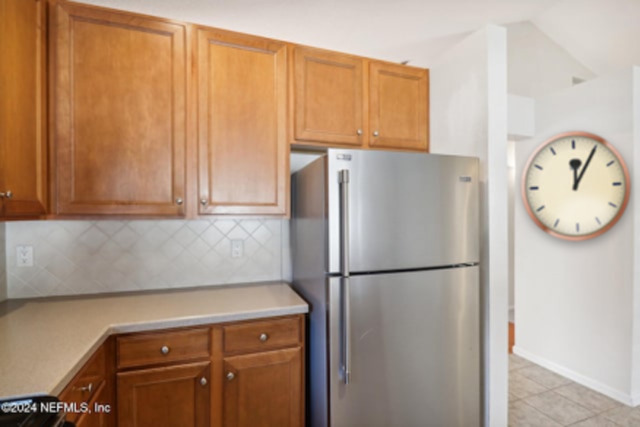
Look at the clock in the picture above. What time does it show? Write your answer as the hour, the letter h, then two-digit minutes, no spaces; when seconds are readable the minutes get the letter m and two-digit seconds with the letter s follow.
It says 12h05
